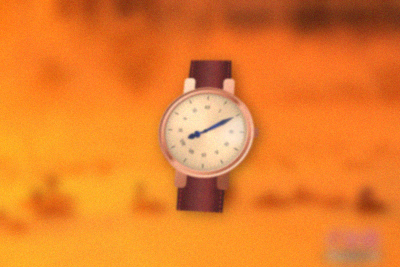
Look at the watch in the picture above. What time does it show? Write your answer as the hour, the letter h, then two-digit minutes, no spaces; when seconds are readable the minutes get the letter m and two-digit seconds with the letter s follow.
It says 8h10
